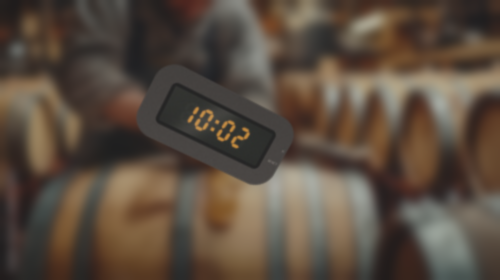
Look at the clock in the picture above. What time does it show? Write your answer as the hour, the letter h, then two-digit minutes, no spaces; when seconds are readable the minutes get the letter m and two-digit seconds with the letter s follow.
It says 10h02
